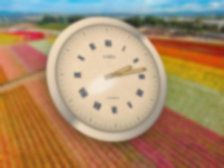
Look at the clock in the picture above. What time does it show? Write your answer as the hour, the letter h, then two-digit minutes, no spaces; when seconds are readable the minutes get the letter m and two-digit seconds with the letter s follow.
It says 2h13
